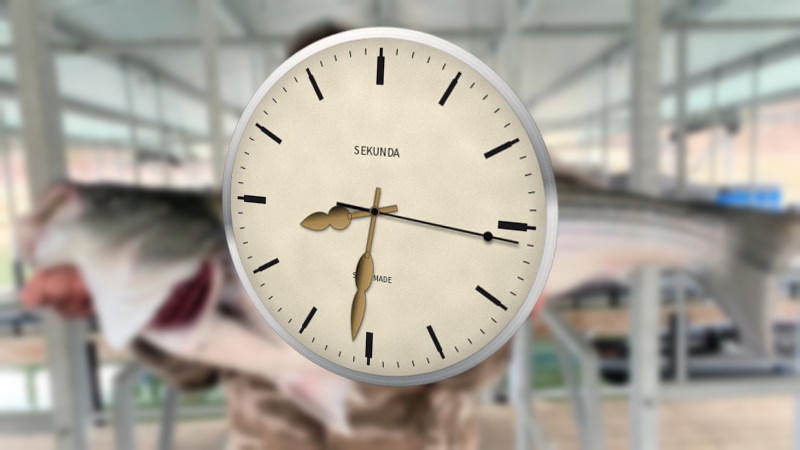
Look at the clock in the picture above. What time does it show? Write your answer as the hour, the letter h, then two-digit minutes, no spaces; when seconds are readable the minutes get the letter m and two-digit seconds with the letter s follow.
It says 8h31m16s
